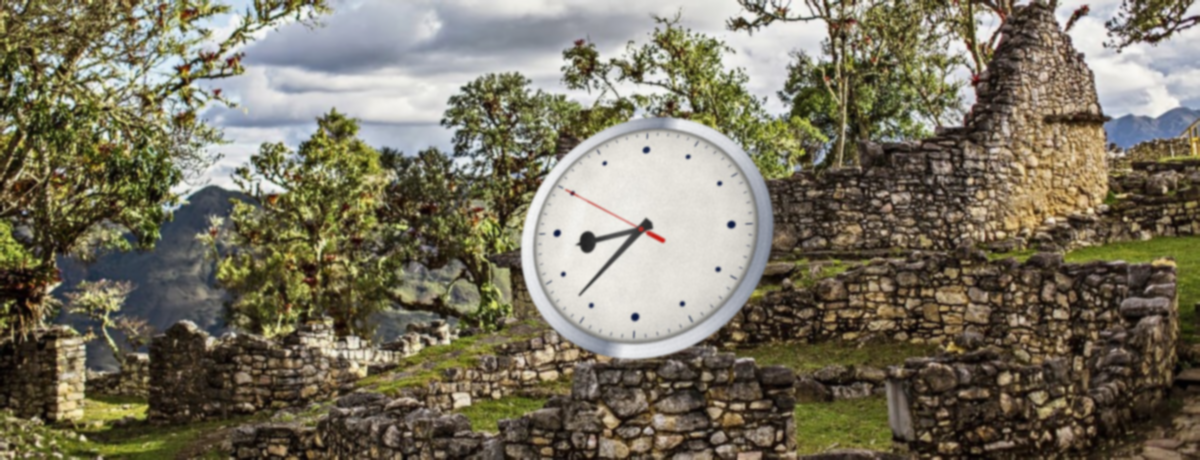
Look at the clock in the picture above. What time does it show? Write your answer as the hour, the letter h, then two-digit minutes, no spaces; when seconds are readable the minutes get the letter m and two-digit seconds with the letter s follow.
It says 8h36m50s
